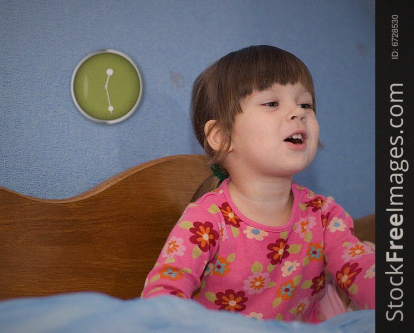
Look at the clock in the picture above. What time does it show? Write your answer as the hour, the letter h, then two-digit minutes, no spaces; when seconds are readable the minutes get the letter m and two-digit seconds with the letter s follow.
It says 12h28
